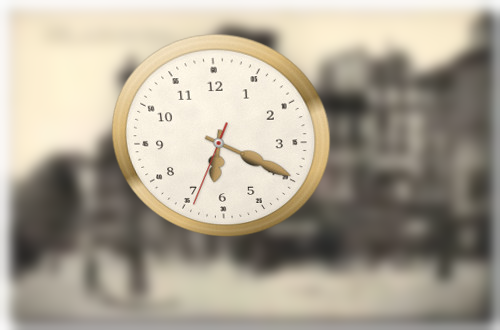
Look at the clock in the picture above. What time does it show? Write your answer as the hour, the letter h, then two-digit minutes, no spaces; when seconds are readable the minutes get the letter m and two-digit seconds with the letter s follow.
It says 6h19m34s
